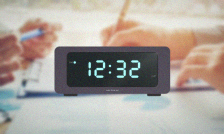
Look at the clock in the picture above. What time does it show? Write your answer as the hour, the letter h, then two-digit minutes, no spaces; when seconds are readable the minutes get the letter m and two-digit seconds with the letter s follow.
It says 12h32
